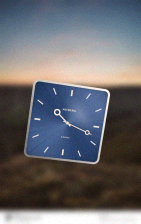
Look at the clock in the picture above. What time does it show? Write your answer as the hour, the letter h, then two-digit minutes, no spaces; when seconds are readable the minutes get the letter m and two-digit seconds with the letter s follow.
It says 10h18
